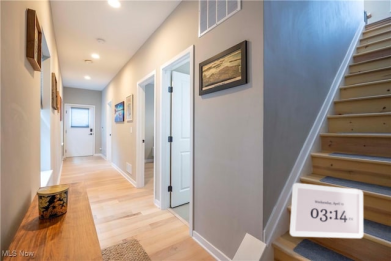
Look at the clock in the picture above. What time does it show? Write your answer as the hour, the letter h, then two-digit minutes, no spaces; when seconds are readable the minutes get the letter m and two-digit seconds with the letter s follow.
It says 3h14
